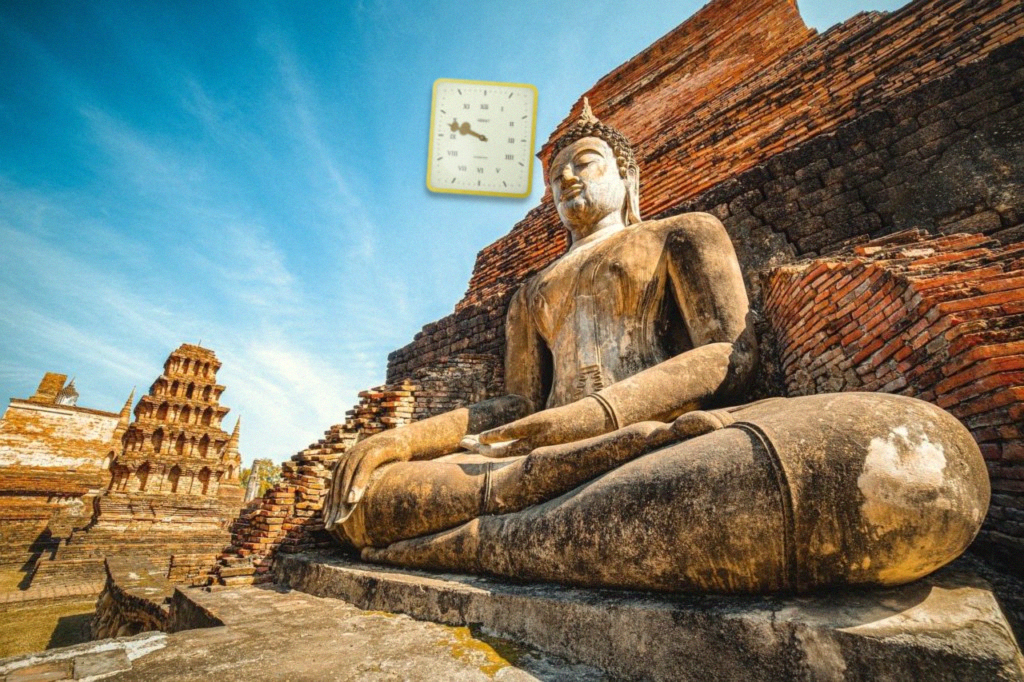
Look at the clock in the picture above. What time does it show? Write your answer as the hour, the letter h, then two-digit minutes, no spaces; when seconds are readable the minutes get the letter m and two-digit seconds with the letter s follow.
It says 9h48
